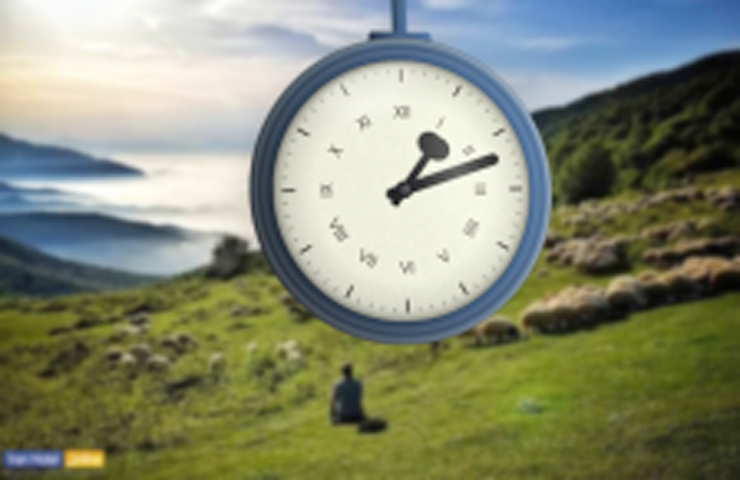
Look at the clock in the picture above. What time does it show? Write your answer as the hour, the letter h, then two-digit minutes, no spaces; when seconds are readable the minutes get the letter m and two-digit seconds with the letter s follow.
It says 1h12
